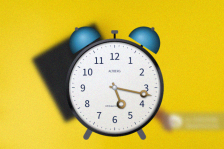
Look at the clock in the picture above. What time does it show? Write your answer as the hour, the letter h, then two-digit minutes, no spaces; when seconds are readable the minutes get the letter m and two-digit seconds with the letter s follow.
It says 5h17
